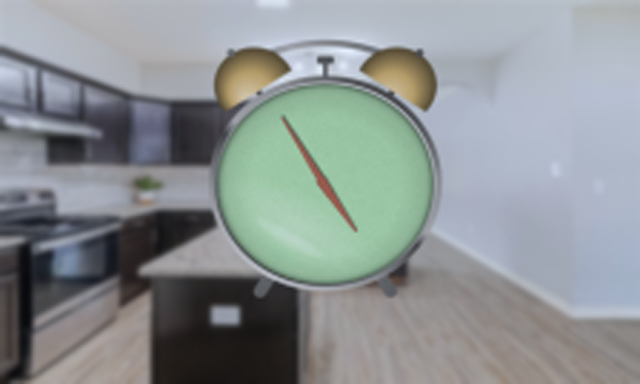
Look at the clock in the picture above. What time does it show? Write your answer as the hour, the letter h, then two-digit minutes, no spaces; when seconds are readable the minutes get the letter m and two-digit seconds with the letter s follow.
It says 4h55
